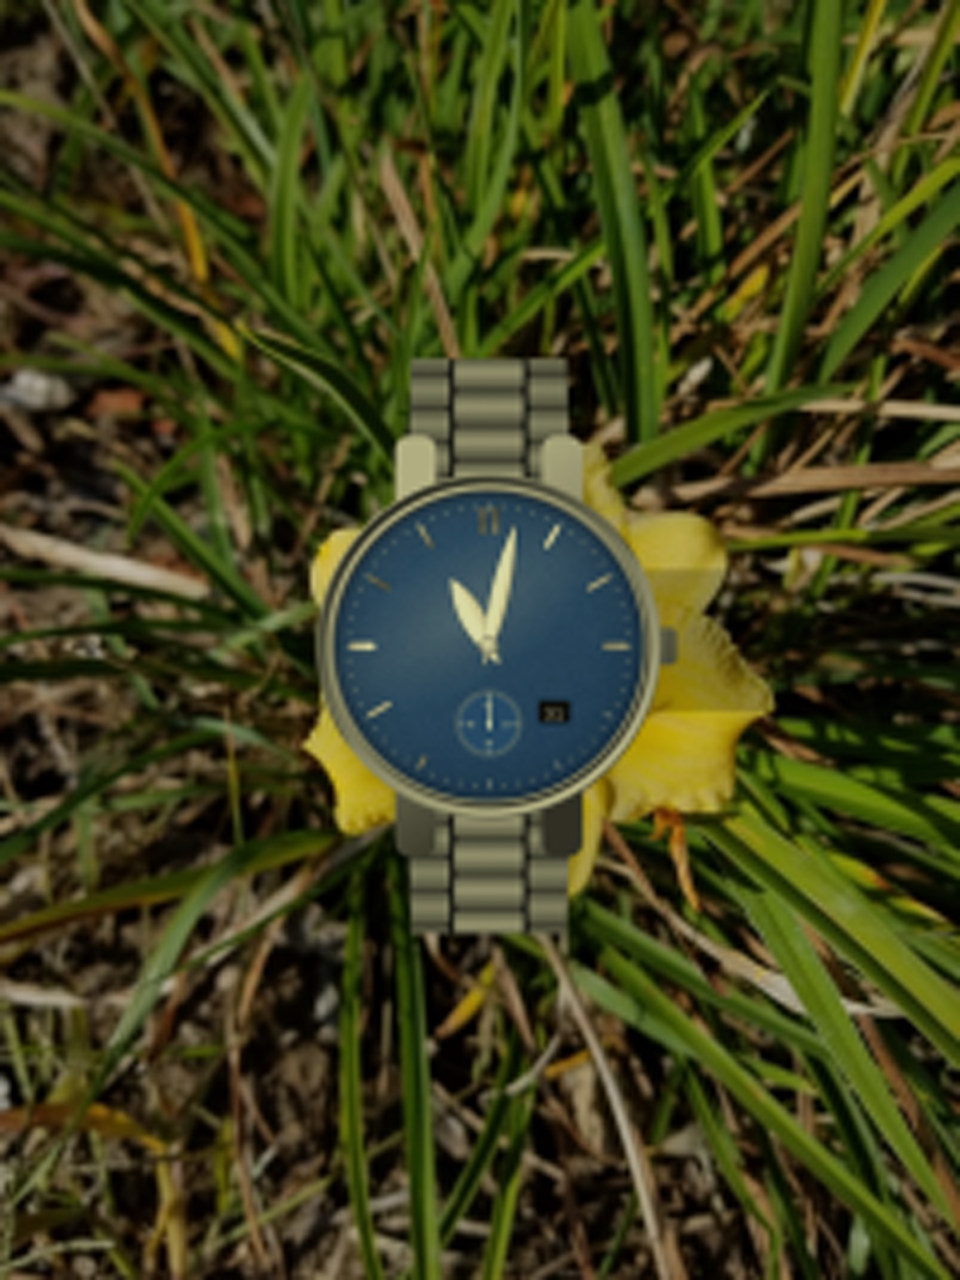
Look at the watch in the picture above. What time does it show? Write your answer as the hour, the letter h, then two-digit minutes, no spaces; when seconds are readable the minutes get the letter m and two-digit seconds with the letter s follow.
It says 11h02
